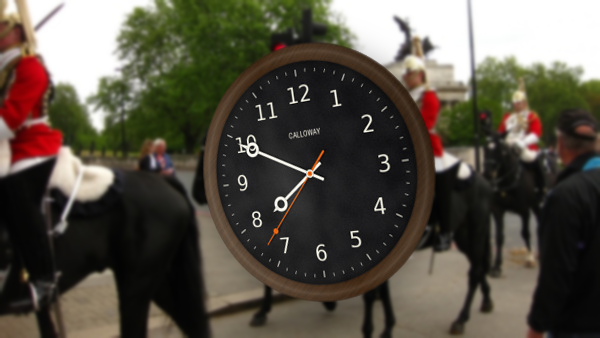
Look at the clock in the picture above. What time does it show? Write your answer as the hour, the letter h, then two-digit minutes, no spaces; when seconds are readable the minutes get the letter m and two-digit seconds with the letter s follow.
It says 7h49m37s
